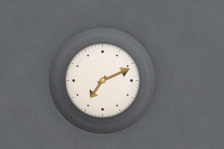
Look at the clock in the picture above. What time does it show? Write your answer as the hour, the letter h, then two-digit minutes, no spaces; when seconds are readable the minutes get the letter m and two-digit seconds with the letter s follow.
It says 7h11
